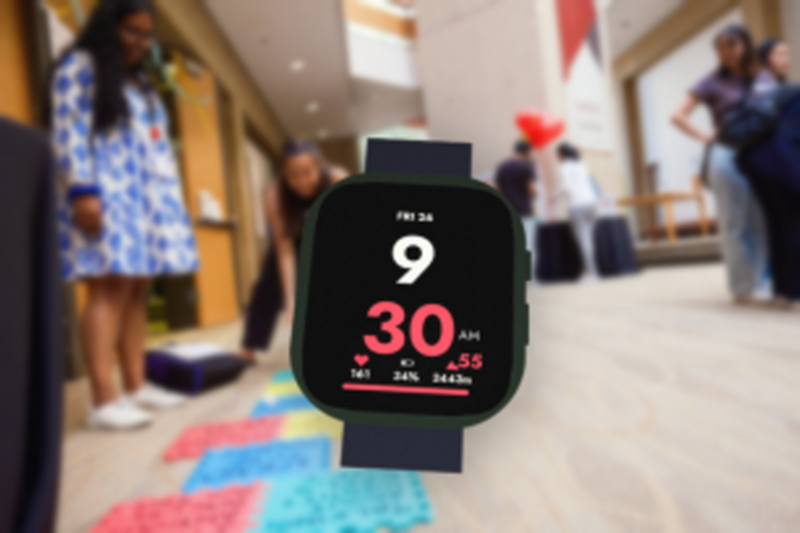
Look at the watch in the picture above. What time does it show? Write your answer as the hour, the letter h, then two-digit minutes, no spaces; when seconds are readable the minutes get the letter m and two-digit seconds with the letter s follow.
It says 9h30
